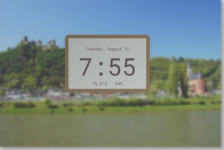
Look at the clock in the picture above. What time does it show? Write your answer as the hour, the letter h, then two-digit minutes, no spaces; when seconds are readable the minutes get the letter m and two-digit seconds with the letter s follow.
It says 7h55
